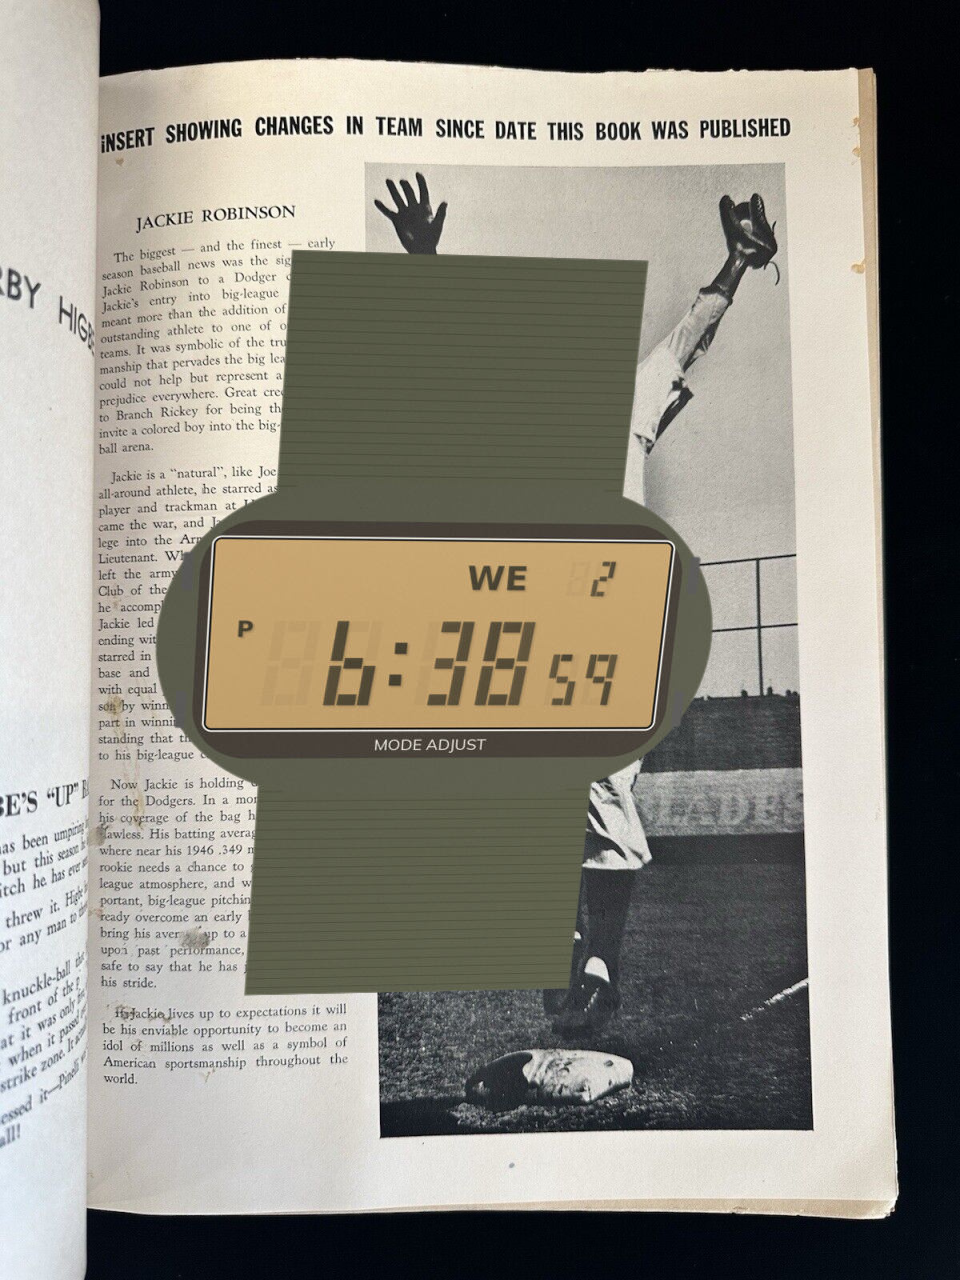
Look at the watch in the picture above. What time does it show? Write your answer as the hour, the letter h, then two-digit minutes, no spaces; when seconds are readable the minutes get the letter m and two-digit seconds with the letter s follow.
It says 6h38m59s
